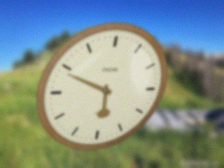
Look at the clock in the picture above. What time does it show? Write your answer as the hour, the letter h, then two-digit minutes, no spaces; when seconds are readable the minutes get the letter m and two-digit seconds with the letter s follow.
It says 5h49
